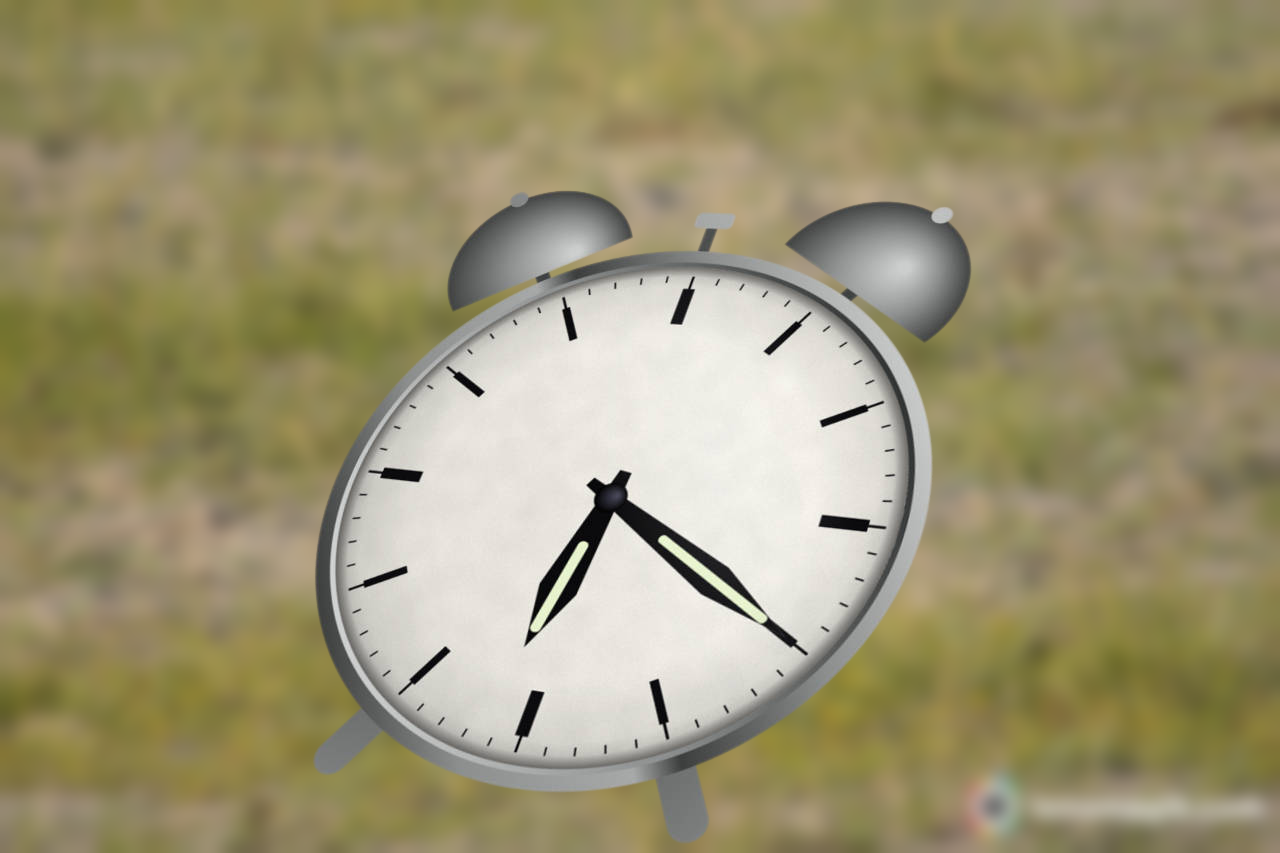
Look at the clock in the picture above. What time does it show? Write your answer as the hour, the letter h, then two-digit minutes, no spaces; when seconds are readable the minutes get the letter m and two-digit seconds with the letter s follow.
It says 6h20
